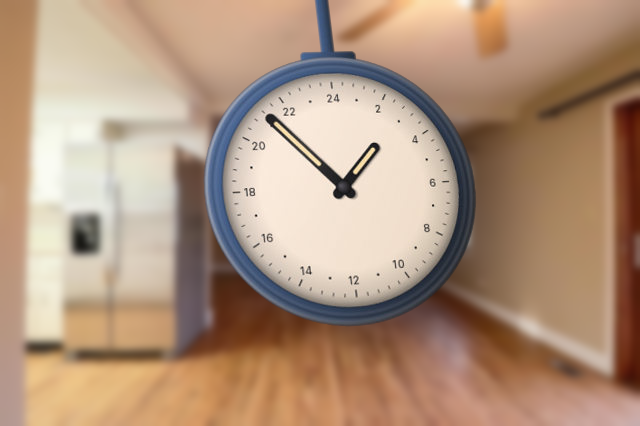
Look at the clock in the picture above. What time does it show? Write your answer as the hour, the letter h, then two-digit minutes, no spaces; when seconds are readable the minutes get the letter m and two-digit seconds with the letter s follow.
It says 2h53
